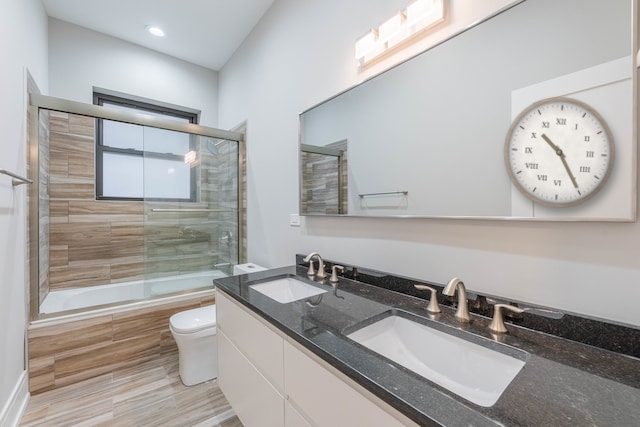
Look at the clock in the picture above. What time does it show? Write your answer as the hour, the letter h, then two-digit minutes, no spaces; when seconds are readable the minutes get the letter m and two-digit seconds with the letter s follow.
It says 10h25
